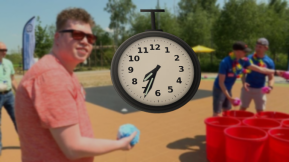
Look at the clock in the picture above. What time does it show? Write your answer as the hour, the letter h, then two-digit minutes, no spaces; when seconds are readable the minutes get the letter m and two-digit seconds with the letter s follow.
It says 7h34
